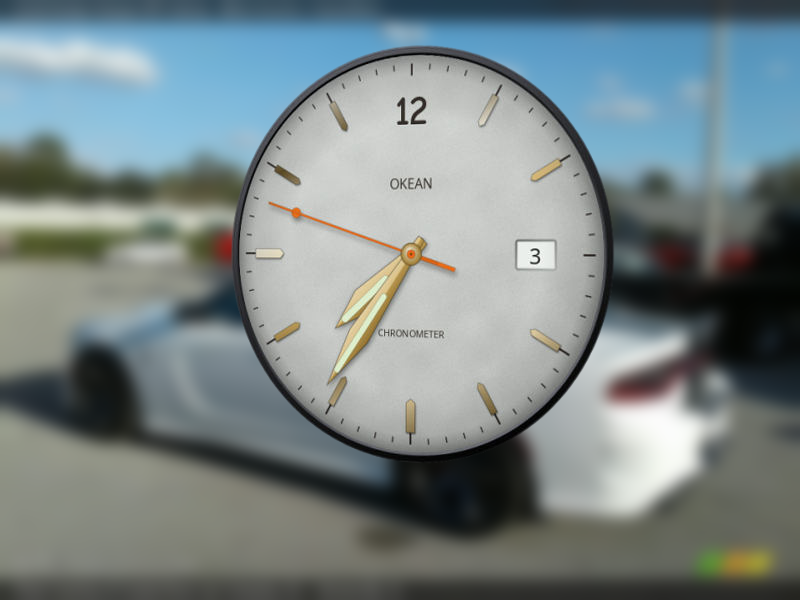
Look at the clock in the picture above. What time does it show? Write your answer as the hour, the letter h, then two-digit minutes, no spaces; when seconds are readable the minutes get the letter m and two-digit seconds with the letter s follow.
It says 7h35m48s
